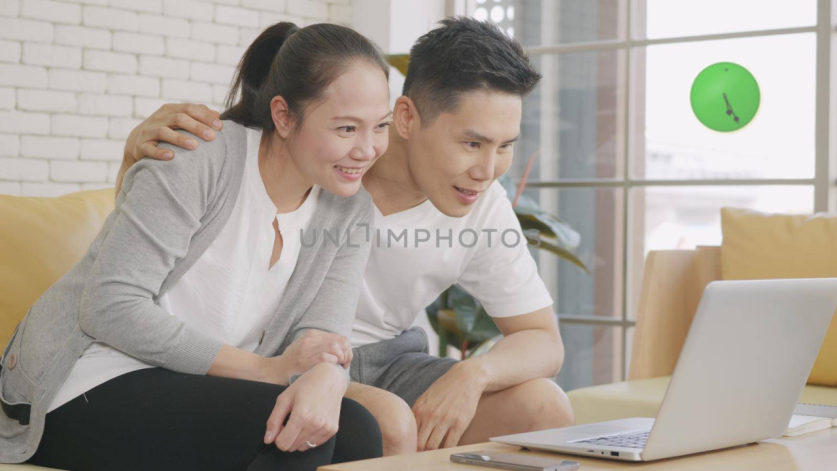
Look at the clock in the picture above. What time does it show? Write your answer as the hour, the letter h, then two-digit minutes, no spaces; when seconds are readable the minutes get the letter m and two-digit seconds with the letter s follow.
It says 5h25
